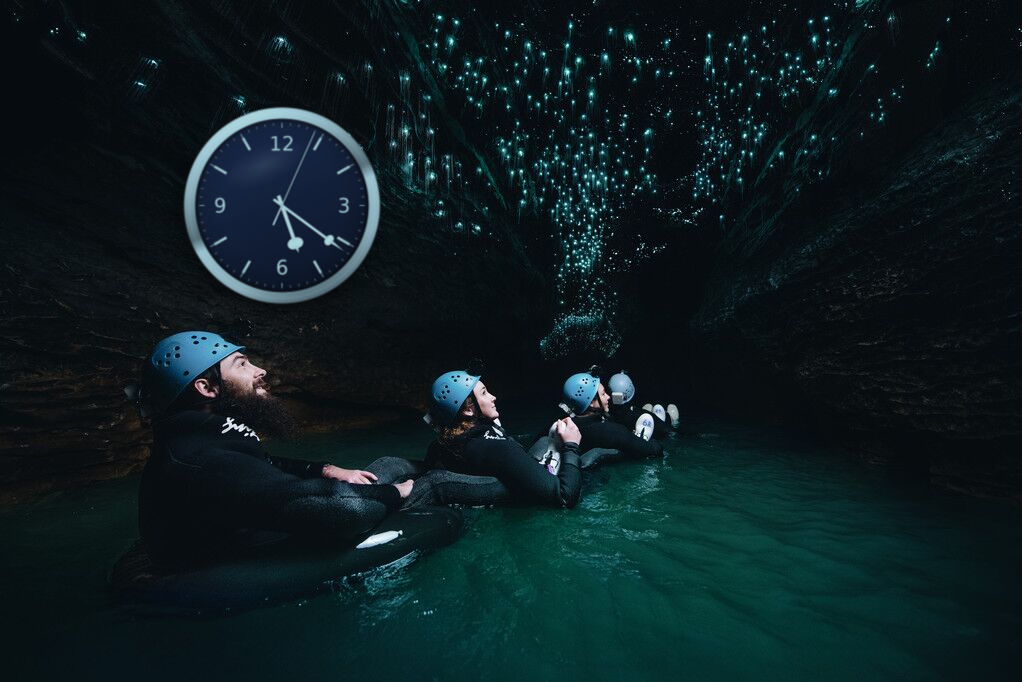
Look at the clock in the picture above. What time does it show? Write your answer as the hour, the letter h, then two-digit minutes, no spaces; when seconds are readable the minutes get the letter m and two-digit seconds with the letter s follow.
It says 5h21m04s
